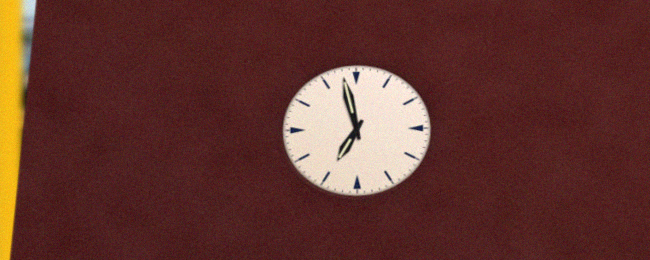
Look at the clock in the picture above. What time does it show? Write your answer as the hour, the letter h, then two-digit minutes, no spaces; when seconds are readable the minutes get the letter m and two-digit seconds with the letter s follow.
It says 6h58
